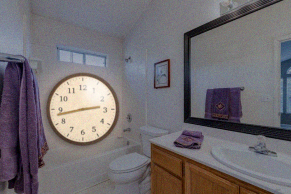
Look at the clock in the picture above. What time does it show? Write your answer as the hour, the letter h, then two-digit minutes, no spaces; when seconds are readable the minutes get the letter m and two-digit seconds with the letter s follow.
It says 2h43
